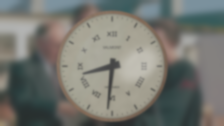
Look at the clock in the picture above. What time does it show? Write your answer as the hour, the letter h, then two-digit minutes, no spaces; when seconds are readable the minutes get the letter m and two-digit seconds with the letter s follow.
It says 8h31
